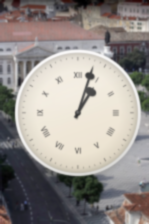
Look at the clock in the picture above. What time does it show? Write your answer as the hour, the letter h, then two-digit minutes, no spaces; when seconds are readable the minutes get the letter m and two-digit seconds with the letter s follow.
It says 1h03
